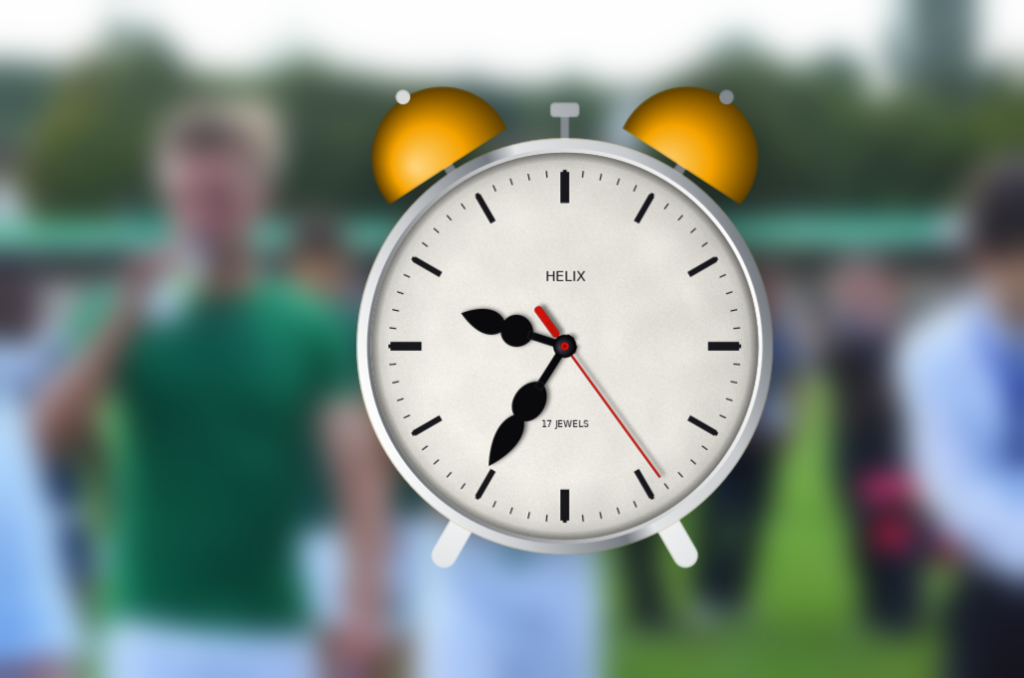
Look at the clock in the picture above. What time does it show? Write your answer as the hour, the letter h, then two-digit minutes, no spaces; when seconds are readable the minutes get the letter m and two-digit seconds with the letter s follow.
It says 9h35m24s
